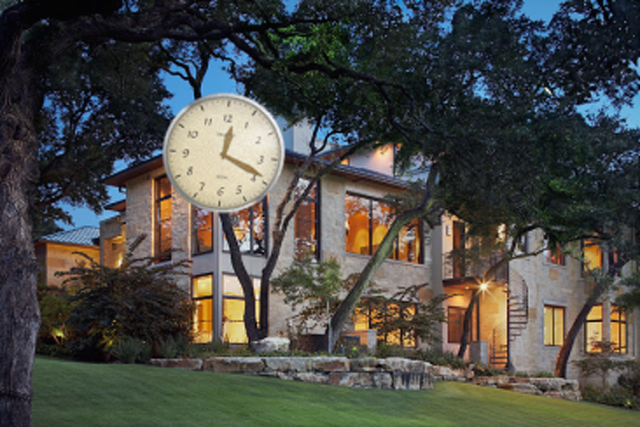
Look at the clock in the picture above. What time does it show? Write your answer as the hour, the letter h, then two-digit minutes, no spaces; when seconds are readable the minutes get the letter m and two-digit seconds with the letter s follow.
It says 12h19
